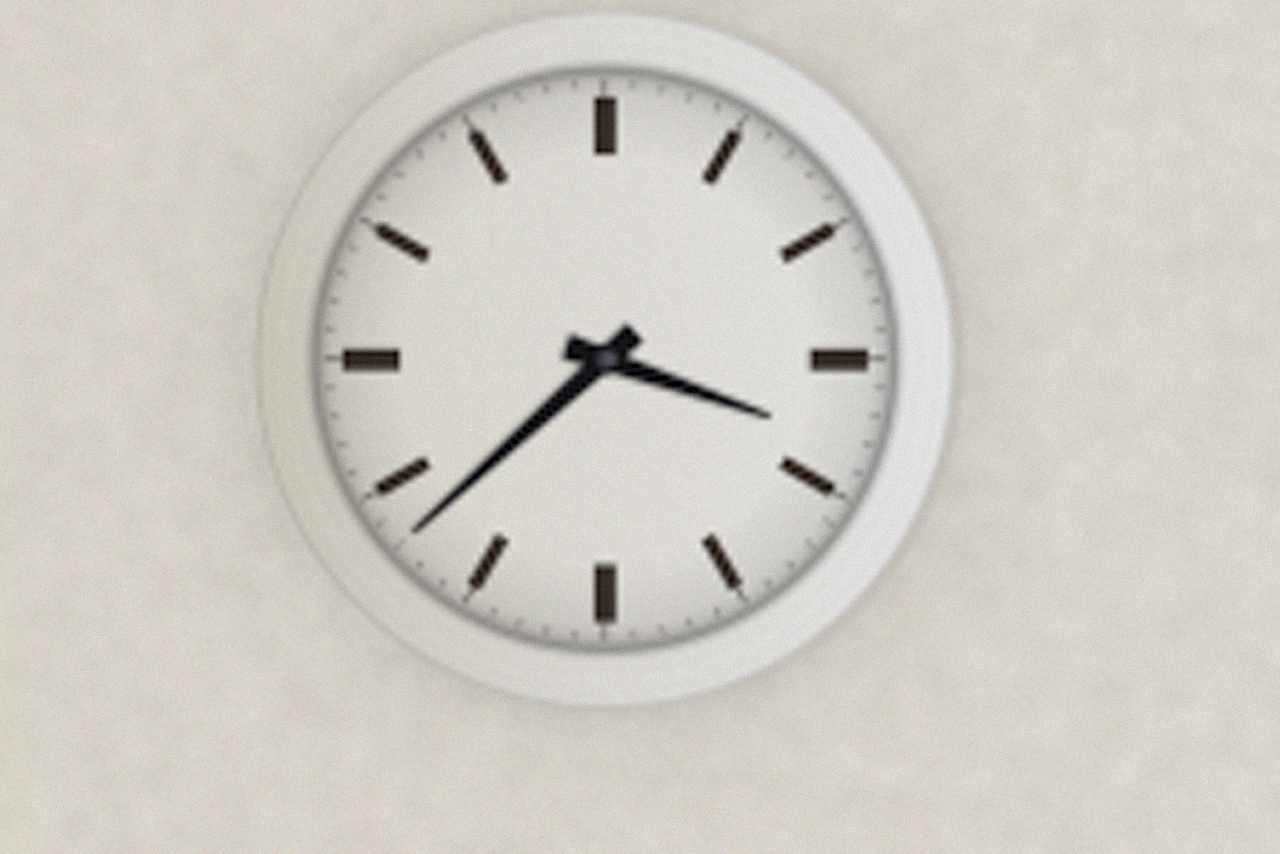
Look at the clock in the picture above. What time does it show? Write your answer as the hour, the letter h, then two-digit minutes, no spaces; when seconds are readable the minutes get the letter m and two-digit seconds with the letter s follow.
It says 3h38
